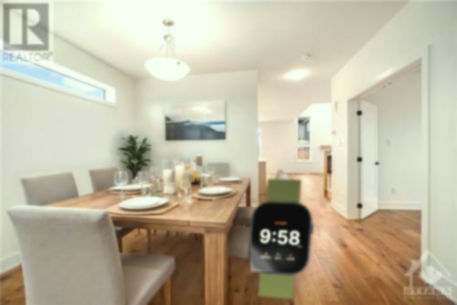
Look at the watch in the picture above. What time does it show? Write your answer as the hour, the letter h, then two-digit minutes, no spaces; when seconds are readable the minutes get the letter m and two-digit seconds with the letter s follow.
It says 9h58
